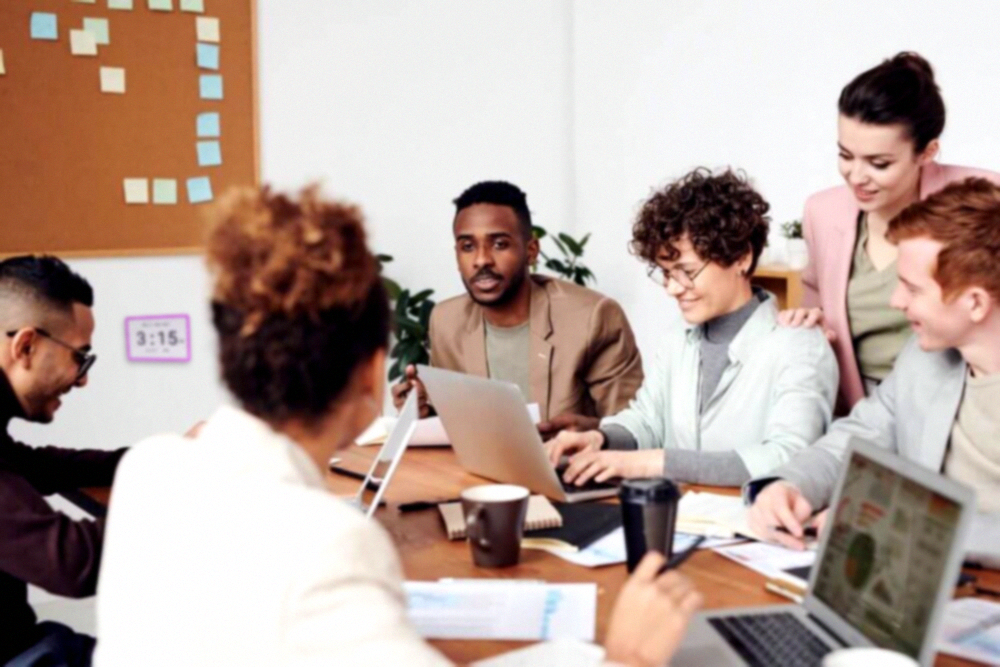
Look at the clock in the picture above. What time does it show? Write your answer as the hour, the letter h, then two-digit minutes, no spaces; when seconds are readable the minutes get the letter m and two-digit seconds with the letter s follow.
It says 3h15
